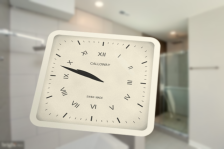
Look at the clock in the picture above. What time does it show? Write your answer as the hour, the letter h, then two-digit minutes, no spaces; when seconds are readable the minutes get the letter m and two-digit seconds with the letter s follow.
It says 9h48
